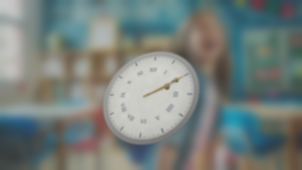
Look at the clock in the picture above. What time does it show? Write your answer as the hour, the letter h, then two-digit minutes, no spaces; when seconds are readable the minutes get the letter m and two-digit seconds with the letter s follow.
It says 2h10
